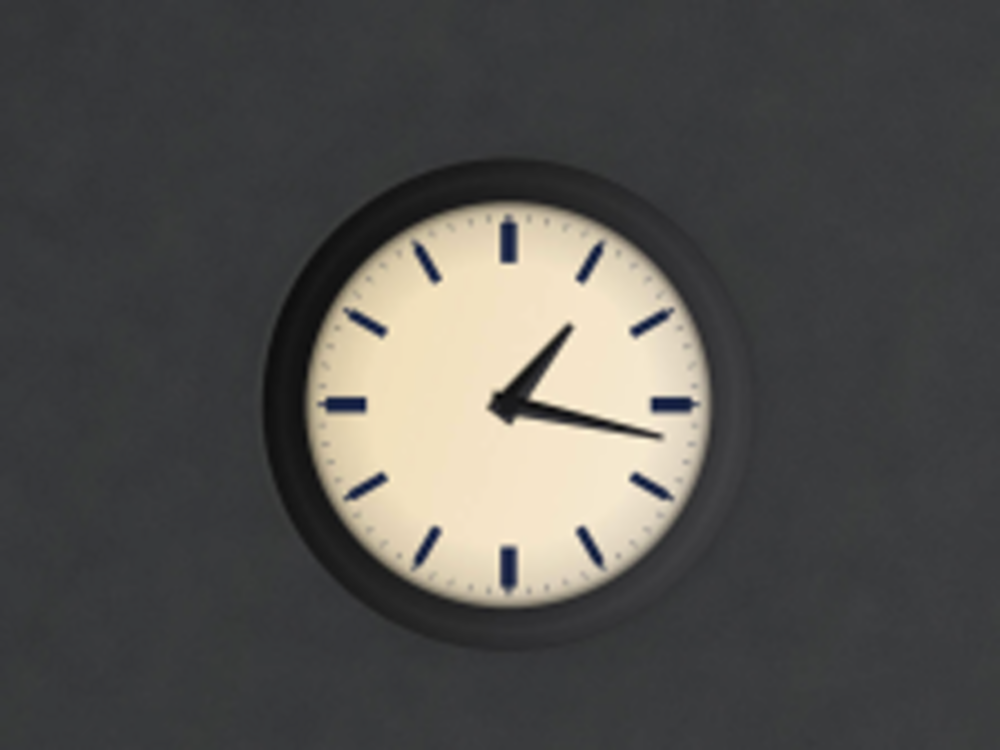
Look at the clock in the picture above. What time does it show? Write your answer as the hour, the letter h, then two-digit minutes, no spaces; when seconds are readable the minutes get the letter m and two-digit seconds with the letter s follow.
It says 1h17
